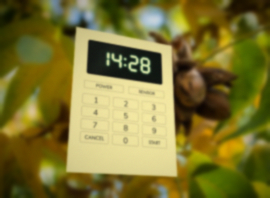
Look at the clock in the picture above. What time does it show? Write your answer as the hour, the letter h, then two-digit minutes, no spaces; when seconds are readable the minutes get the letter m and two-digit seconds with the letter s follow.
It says 14h28
